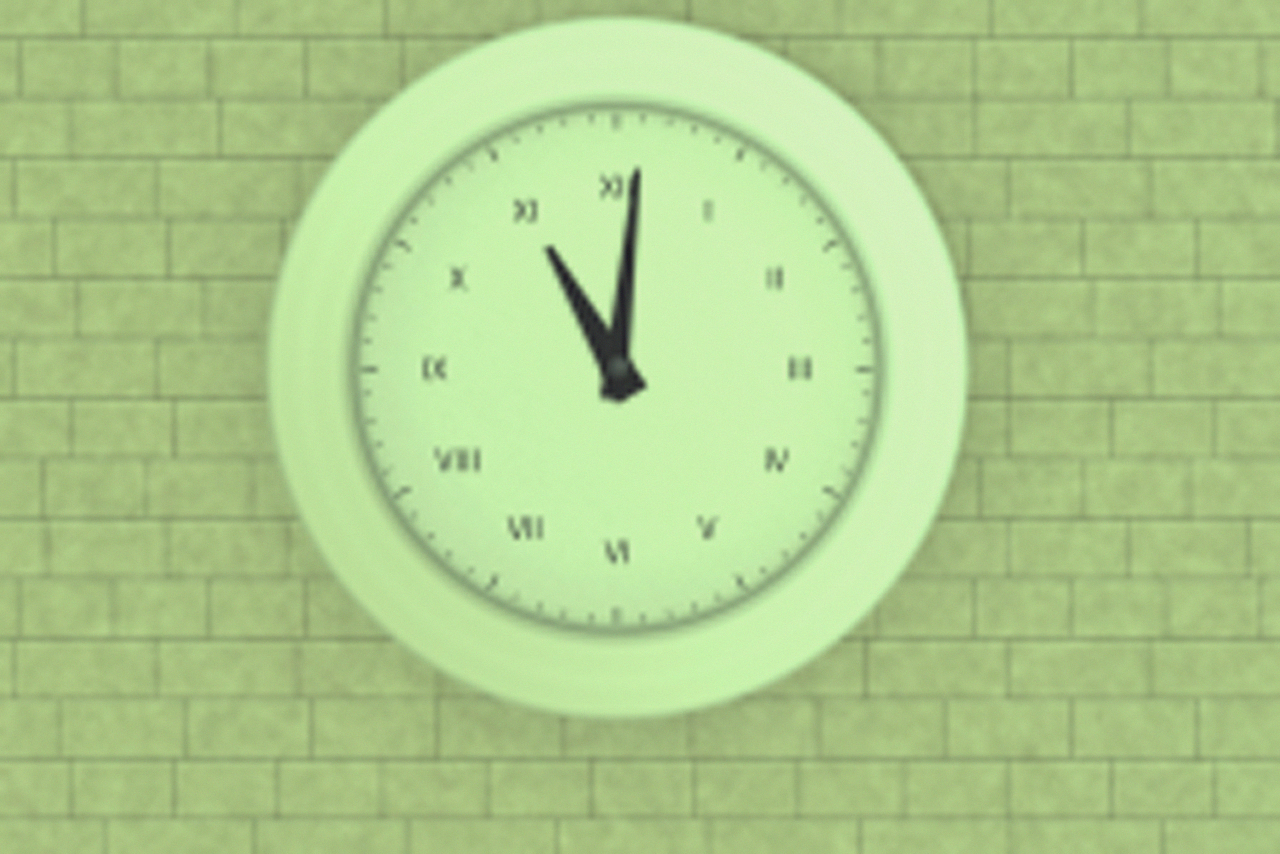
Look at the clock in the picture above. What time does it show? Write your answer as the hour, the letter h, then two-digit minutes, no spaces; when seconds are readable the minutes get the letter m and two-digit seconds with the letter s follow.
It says 11h01
